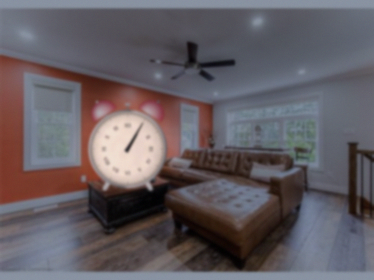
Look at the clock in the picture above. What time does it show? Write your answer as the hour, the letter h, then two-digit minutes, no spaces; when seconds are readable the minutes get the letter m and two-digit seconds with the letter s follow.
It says 1h05
